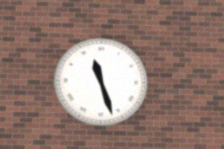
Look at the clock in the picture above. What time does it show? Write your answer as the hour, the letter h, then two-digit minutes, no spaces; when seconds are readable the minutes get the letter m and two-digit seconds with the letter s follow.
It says 11h27
